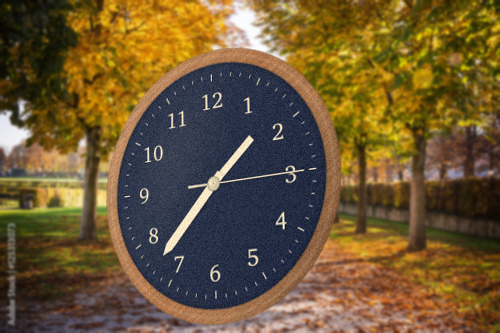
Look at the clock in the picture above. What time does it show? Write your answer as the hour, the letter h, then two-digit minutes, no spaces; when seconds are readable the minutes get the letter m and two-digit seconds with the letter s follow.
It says 1h37m15s
